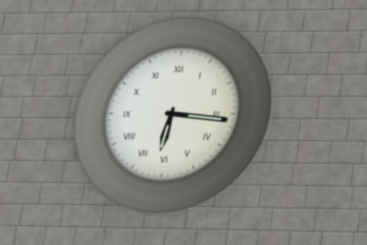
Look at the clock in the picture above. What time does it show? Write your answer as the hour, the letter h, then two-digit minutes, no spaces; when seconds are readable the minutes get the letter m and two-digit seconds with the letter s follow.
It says 6h16
